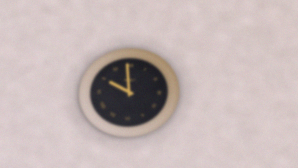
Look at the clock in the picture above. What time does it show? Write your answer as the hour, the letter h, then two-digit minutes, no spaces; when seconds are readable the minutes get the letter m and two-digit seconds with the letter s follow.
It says 9h59
